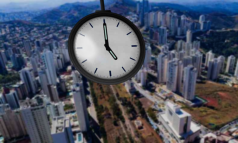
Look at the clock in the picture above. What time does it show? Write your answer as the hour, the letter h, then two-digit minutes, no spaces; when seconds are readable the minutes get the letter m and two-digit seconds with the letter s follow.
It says 5h00
